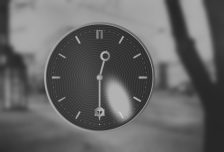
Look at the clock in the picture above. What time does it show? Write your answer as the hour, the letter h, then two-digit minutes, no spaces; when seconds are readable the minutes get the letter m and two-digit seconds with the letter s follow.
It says 12h30
